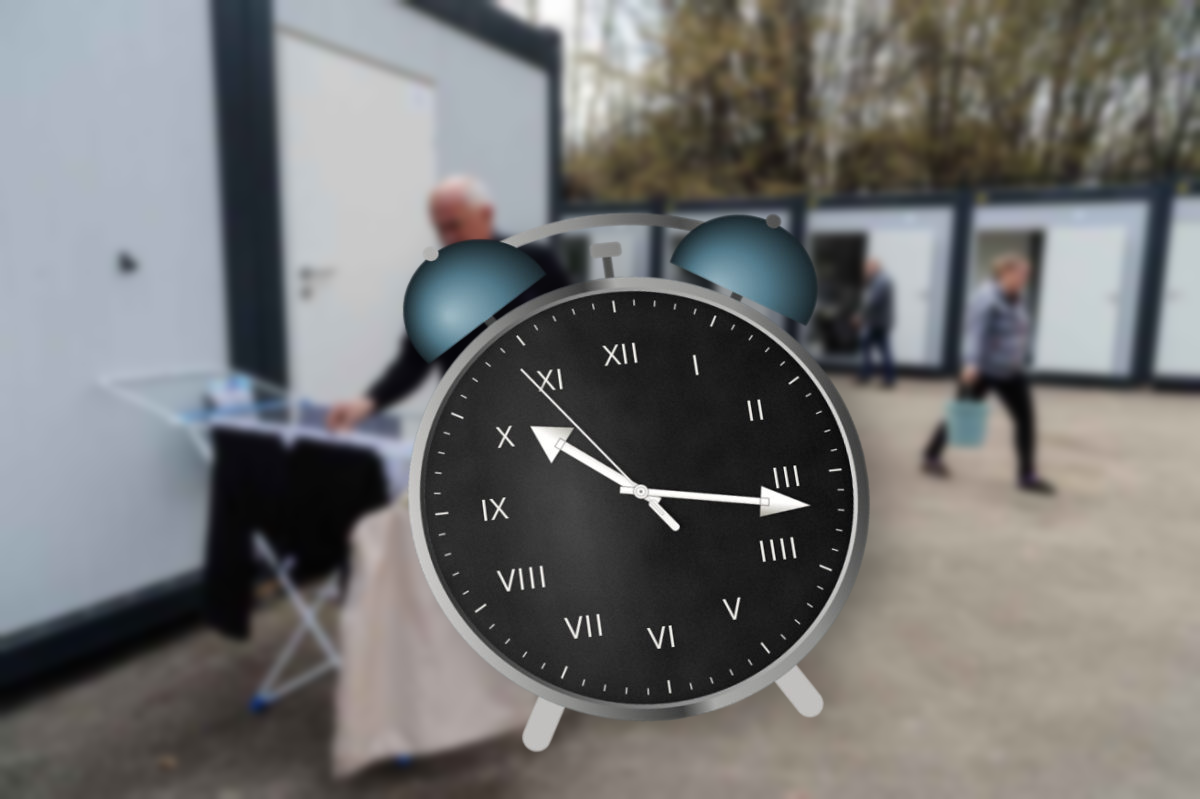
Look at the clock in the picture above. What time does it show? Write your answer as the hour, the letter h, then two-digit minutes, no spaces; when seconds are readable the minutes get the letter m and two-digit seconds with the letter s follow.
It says 10h16m54s
